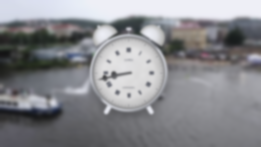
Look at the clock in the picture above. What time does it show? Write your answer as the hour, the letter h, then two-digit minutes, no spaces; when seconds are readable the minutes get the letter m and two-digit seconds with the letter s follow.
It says 8h43
